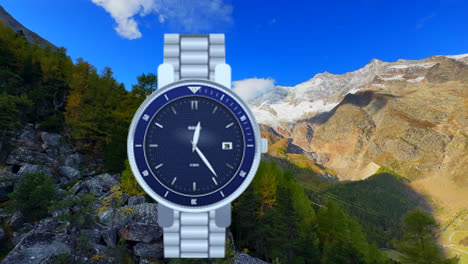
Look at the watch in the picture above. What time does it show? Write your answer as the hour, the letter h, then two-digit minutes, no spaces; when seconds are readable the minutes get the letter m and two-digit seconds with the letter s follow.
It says 12h24
